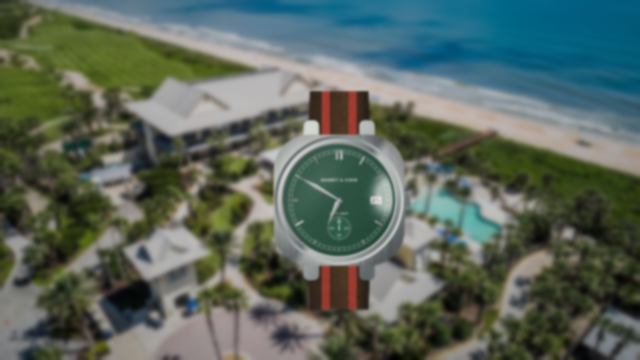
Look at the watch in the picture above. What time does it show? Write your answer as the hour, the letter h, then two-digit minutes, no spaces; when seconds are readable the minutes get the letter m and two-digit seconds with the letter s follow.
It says 6h50
